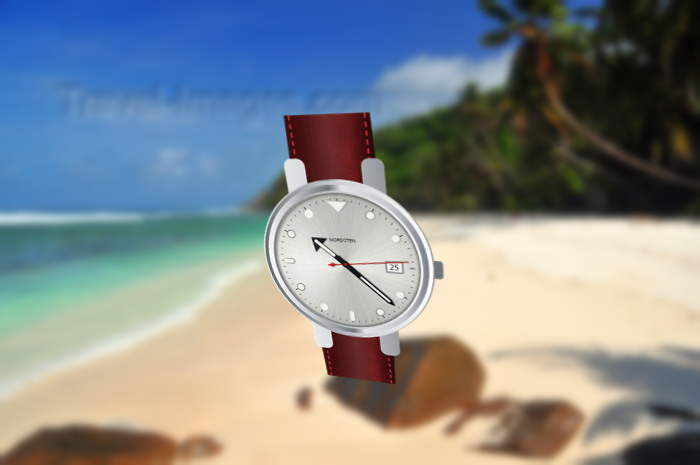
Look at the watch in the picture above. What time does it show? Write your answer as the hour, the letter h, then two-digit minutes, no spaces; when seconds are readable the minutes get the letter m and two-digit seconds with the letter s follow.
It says 10h22m14s
